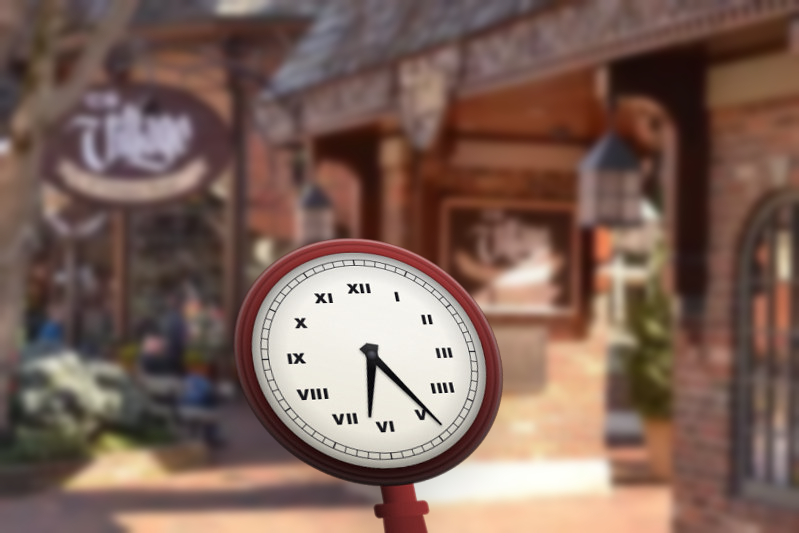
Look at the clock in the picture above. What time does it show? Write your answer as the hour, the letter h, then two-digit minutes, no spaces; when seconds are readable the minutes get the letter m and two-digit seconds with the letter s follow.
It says 6h24
